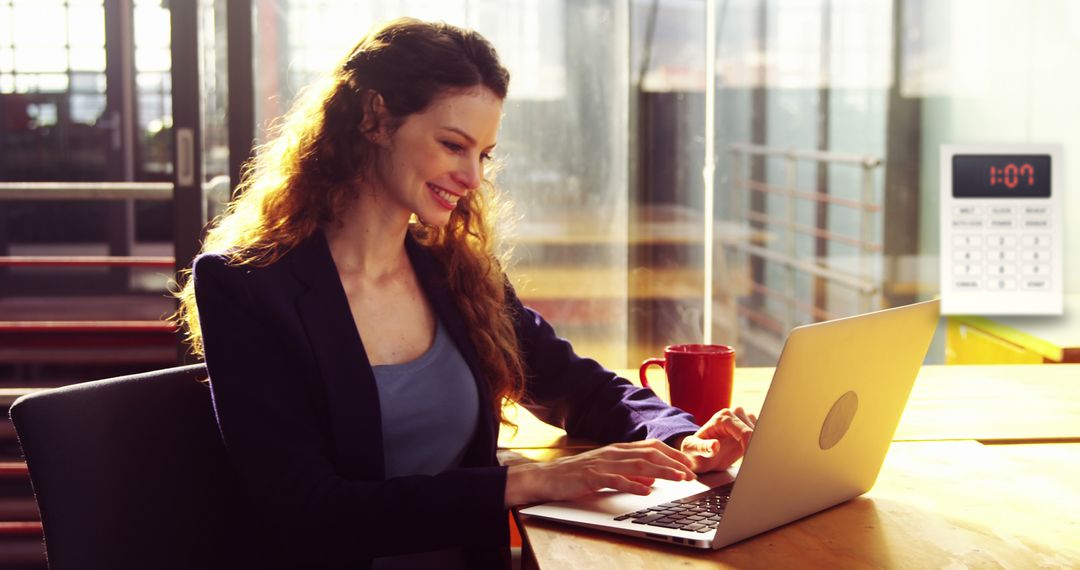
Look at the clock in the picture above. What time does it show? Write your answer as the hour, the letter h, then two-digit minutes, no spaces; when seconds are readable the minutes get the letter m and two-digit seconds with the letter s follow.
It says 1h07
